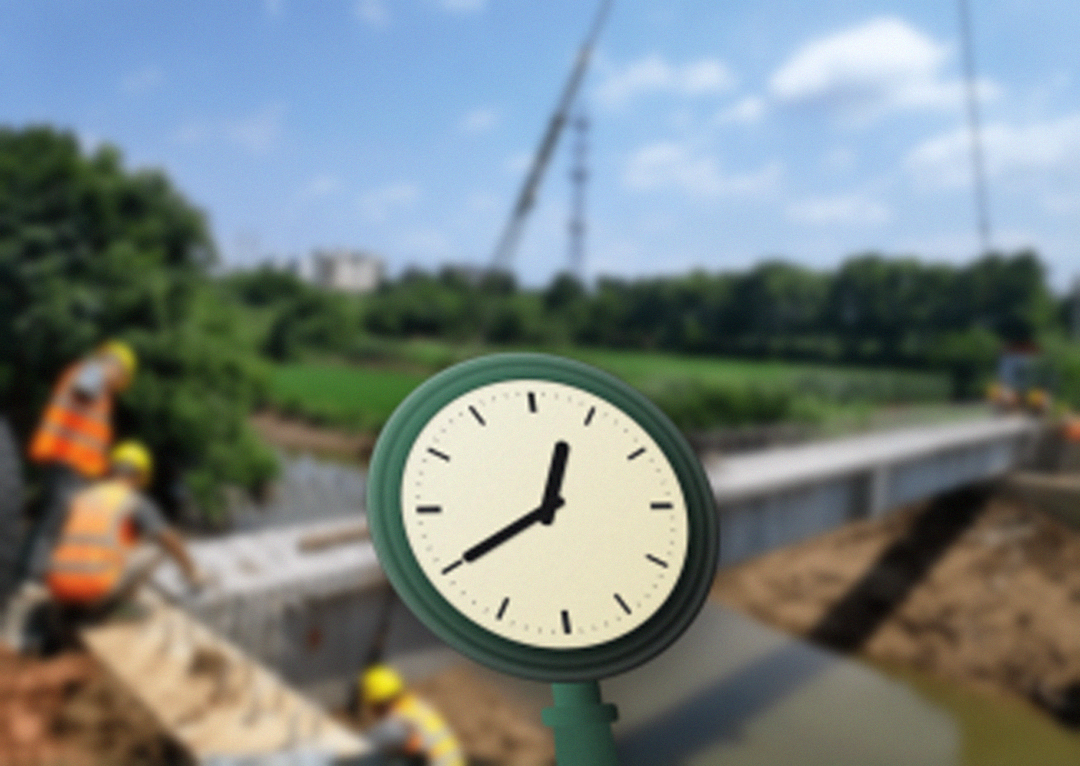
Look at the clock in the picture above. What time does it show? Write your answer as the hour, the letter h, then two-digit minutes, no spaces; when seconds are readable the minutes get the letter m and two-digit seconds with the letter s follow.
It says 12h40
